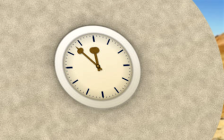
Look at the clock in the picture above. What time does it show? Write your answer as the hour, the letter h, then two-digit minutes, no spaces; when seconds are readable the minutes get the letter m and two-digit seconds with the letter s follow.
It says 11h53
